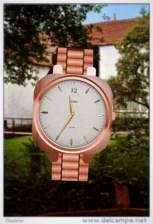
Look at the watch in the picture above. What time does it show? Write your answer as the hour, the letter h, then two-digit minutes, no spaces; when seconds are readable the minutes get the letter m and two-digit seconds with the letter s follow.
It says 11h35
